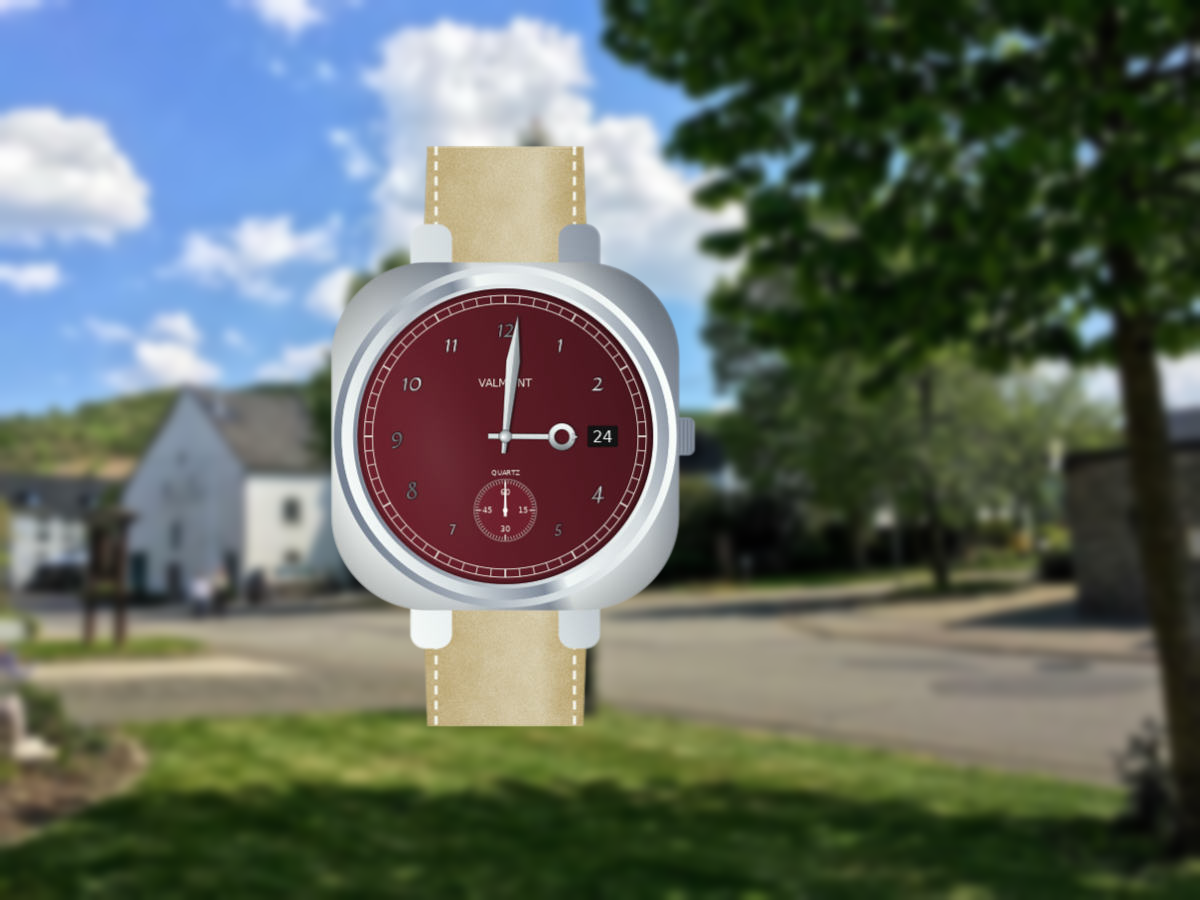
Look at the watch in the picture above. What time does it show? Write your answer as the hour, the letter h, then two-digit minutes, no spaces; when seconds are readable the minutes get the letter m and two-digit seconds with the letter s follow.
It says 3h01
